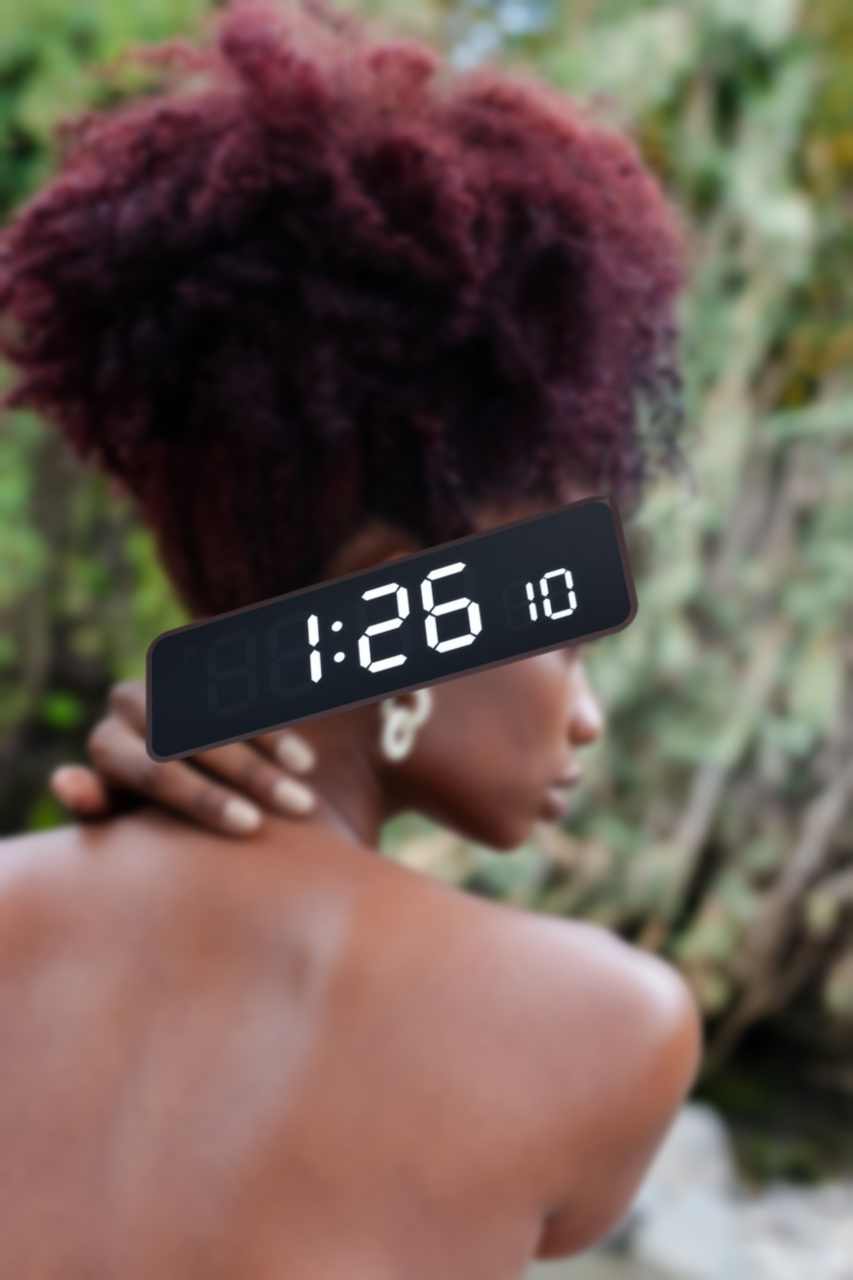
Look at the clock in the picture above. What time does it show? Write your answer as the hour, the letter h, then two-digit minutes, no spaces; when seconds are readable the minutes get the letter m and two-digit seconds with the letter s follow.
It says 1h26m10s
